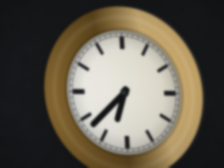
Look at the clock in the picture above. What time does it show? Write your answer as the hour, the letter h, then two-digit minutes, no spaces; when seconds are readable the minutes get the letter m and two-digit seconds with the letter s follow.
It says 6h38
